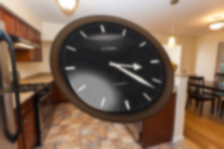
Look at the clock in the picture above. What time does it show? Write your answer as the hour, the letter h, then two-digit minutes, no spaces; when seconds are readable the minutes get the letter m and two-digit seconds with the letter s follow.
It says 3h22
